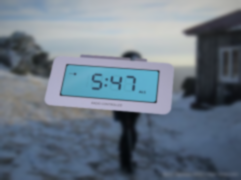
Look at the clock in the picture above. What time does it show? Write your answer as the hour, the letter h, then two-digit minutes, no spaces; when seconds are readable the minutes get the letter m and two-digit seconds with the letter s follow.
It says 5h47
